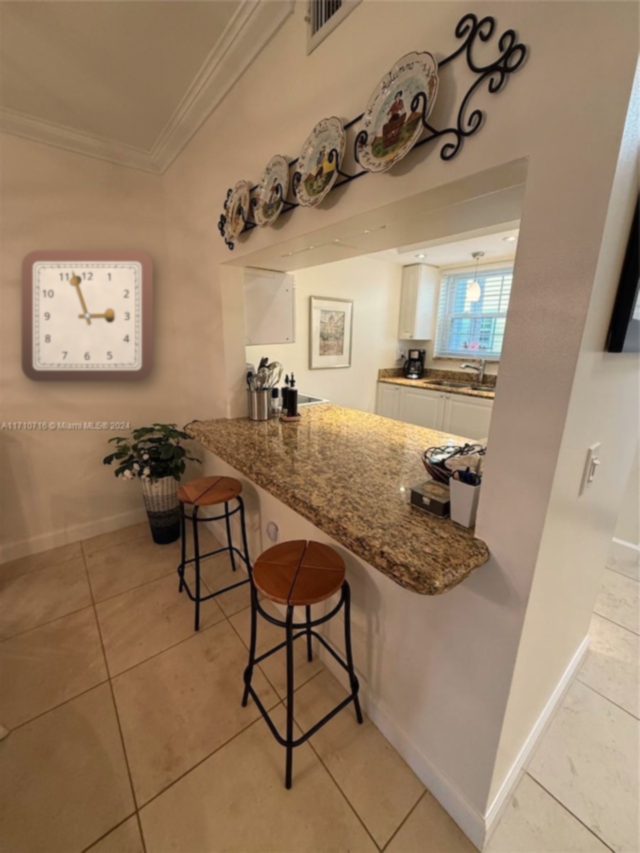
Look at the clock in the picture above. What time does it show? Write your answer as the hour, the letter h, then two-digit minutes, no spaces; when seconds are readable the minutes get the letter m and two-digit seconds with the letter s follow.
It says 2h57
